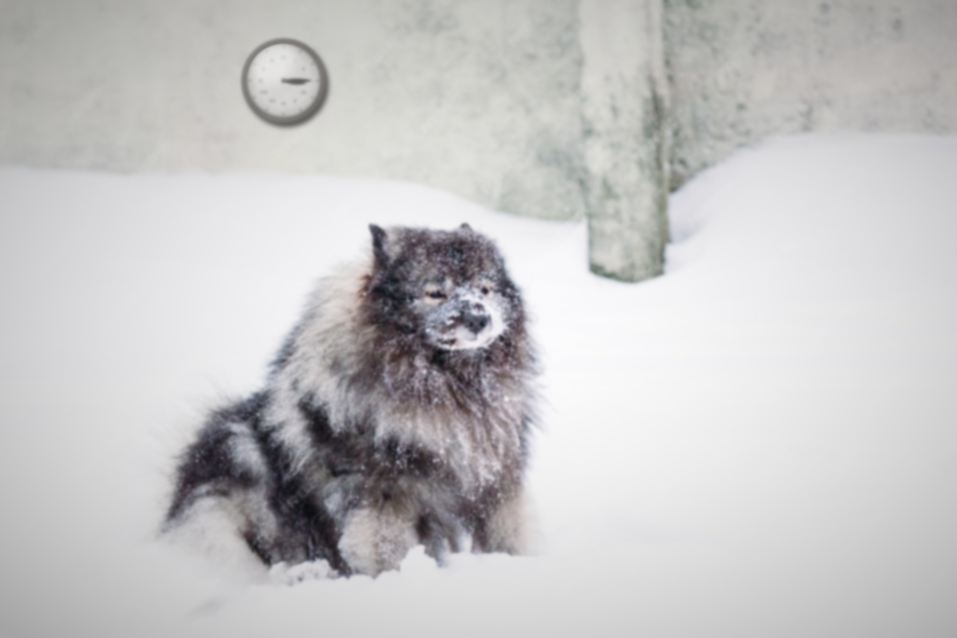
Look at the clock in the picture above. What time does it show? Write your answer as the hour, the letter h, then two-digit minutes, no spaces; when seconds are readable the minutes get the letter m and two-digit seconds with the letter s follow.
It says 3h15
